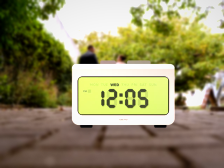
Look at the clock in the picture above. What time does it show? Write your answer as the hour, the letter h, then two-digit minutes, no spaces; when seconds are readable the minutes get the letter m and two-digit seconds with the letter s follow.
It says 12h05
